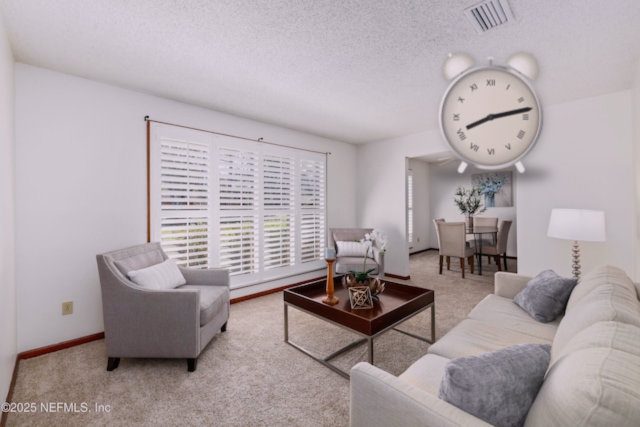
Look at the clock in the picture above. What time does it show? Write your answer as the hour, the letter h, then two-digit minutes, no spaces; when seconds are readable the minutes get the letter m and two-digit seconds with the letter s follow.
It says 8h13
